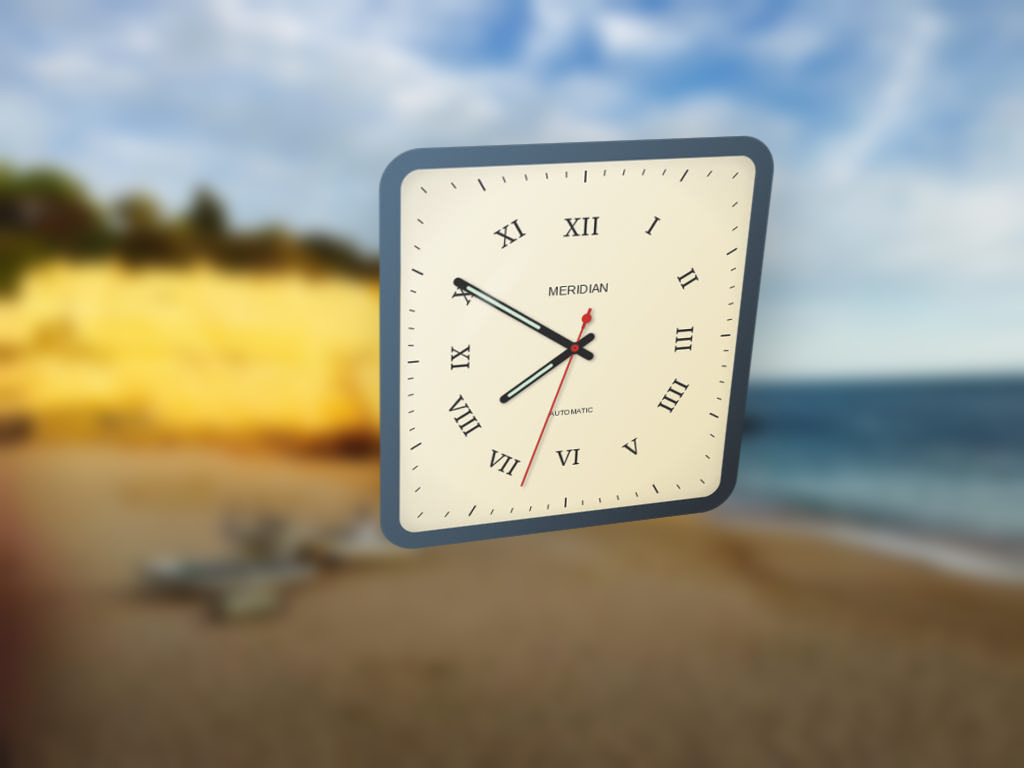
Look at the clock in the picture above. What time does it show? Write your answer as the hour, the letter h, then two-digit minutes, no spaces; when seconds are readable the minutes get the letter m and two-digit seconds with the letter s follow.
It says 7h50m33s
